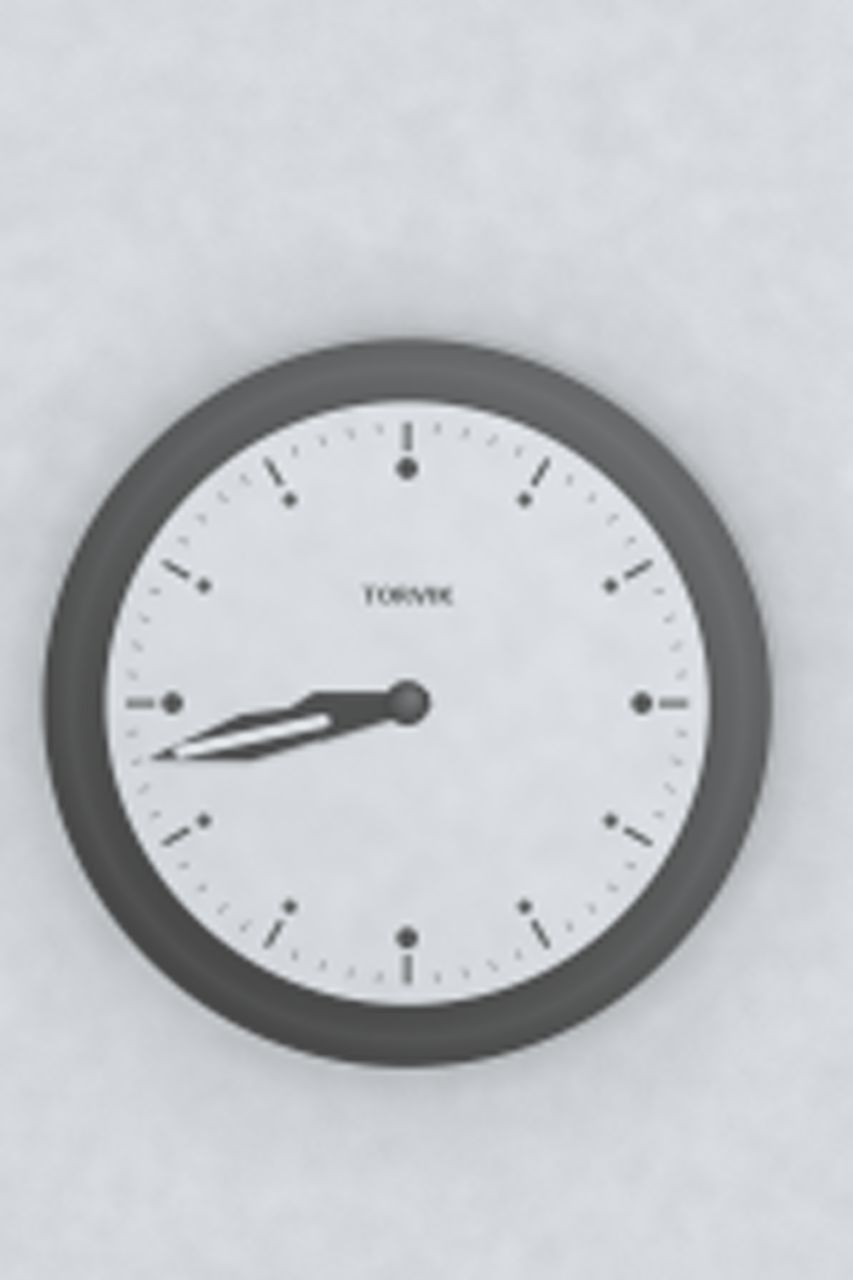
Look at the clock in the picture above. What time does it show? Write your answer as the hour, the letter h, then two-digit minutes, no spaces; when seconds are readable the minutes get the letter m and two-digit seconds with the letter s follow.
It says 8h43
